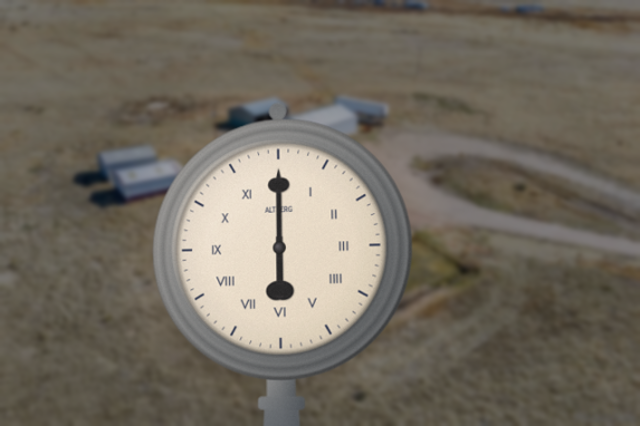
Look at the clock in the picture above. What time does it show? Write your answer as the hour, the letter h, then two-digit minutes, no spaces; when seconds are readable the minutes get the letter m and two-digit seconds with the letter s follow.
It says 6h00
